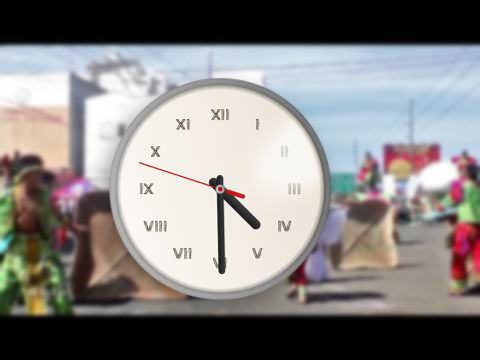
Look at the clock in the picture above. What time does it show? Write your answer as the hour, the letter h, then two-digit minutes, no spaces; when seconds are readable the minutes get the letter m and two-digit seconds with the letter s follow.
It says 4h29m48s
